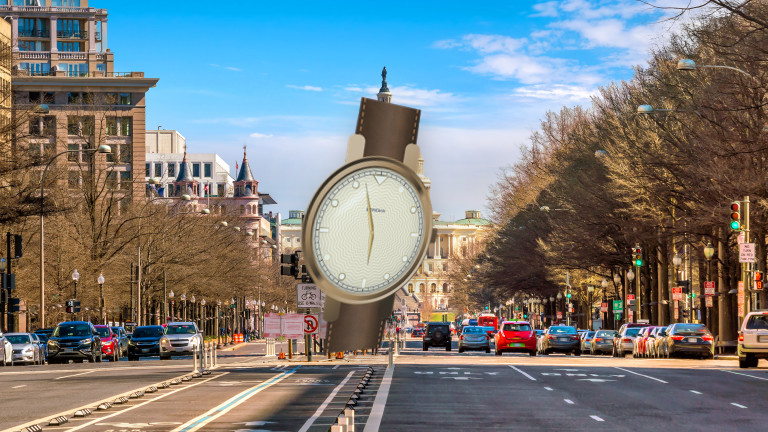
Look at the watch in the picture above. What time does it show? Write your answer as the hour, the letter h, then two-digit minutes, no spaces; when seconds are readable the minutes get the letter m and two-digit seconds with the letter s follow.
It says 5h57
